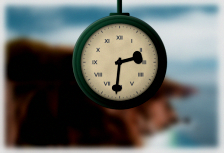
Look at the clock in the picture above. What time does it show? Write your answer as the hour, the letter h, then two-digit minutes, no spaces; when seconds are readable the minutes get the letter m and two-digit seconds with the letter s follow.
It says 2h31
